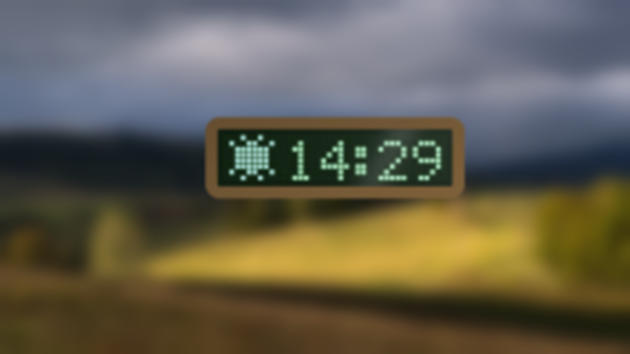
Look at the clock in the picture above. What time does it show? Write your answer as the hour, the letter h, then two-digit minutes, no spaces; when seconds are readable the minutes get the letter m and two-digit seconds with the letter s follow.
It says 14h29
